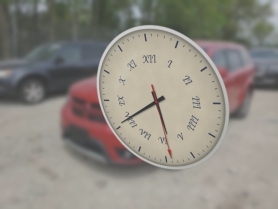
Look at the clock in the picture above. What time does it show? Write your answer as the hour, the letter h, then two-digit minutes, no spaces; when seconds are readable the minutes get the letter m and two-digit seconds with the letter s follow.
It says 5h40m29s
